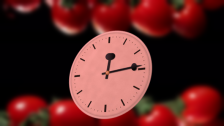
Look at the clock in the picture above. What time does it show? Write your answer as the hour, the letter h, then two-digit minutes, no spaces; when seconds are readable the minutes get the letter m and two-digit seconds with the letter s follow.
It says 12h14
